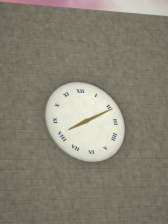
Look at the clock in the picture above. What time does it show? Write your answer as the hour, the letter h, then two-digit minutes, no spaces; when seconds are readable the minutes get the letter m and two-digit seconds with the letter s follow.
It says 8h11
